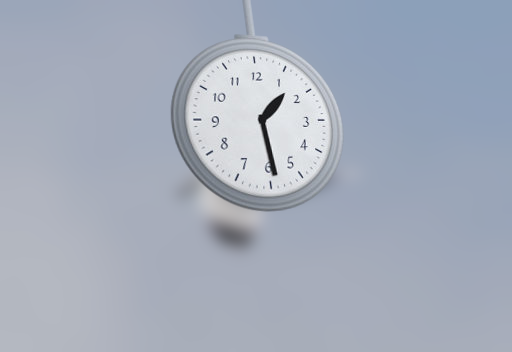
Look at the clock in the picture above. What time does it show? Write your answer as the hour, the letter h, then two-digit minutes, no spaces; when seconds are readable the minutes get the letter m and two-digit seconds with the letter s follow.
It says 1h29
